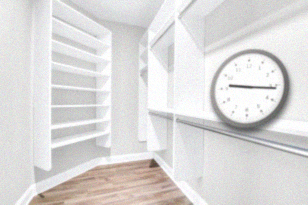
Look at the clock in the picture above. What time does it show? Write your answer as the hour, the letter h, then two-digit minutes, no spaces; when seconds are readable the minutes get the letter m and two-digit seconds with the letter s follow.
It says 9h16
